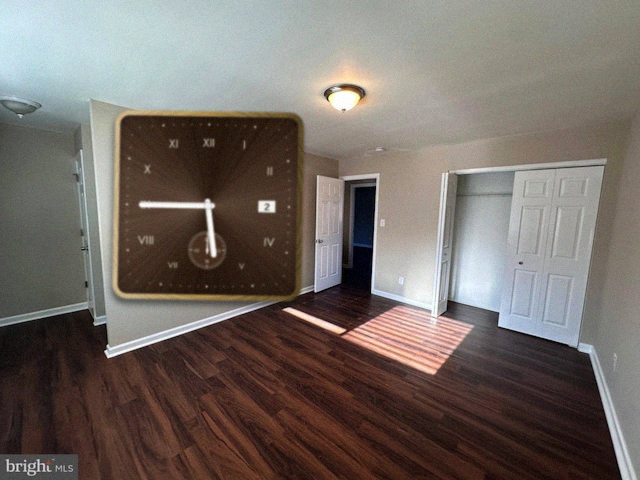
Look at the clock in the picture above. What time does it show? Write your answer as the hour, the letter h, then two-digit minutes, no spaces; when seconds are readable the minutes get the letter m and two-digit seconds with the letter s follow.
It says 5h45
